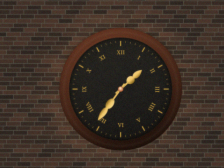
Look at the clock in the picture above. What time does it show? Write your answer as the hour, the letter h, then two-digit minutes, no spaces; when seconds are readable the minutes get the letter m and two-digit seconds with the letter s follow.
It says 1h36
